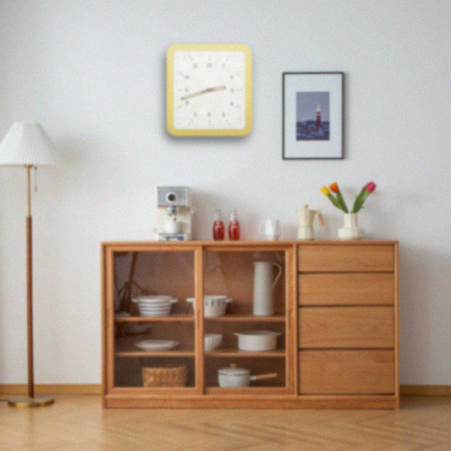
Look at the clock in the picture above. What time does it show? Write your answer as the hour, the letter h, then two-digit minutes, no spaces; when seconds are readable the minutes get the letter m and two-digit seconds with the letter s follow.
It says 2h42
